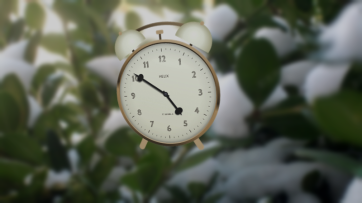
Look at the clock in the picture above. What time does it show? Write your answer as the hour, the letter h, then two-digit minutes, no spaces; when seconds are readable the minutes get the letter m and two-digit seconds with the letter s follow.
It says 4h51
